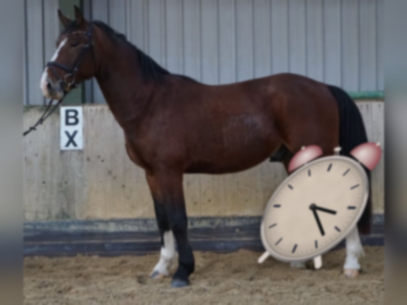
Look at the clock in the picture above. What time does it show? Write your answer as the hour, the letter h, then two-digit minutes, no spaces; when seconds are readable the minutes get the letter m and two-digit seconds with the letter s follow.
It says 3h23
